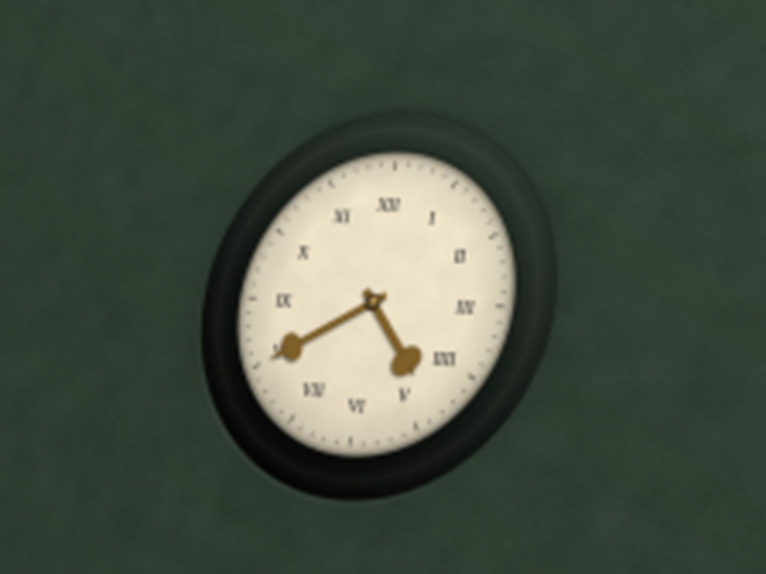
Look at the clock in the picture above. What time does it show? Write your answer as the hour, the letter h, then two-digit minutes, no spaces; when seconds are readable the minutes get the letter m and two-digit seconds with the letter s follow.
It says 4h40
